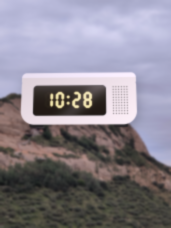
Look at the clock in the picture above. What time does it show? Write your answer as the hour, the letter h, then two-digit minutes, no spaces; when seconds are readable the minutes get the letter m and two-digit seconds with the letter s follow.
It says 10h28
